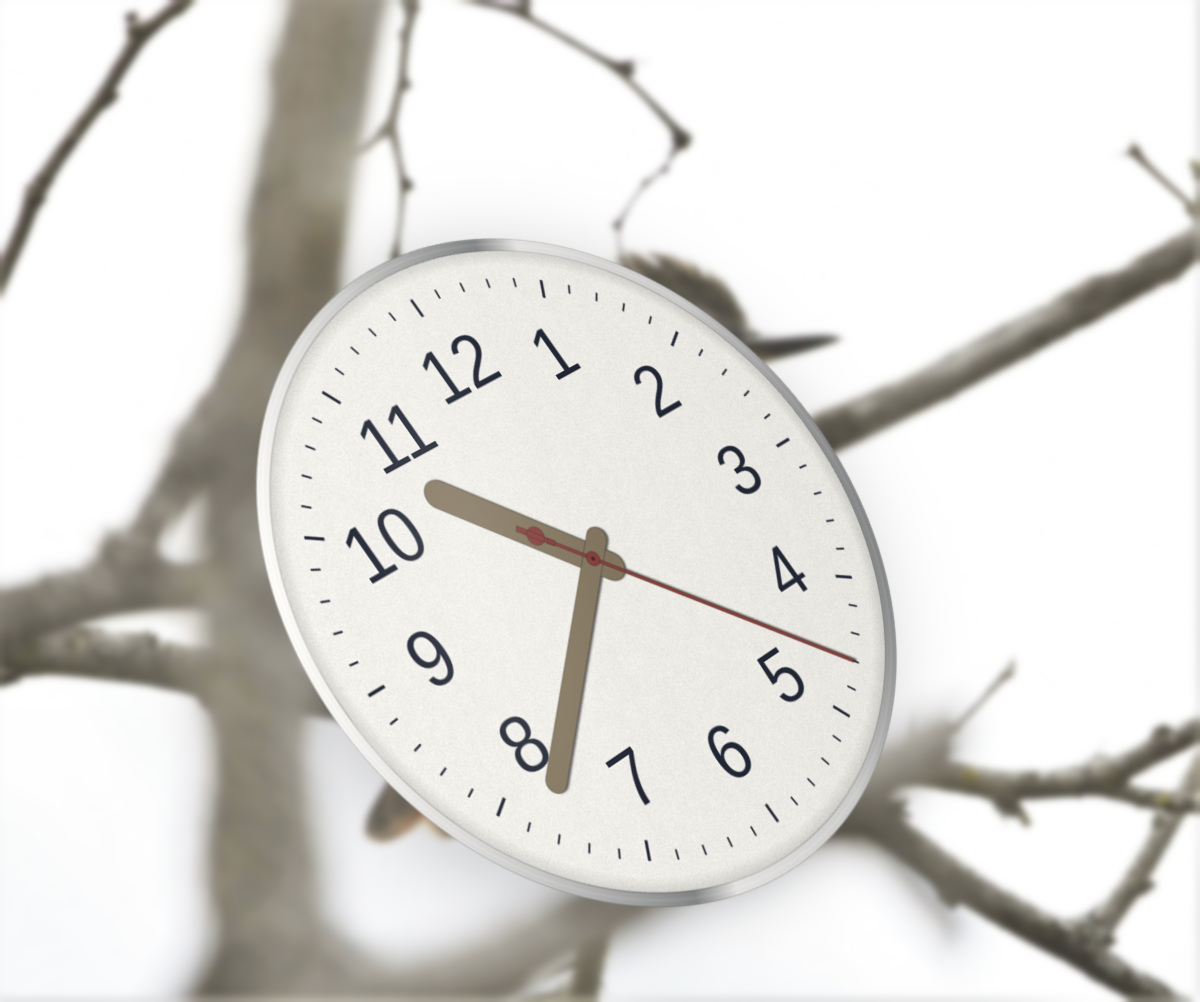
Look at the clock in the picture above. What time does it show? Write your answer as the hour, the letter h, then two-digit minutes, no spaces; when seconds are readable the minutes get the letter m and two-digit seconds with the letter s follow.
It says 10h38m23s
